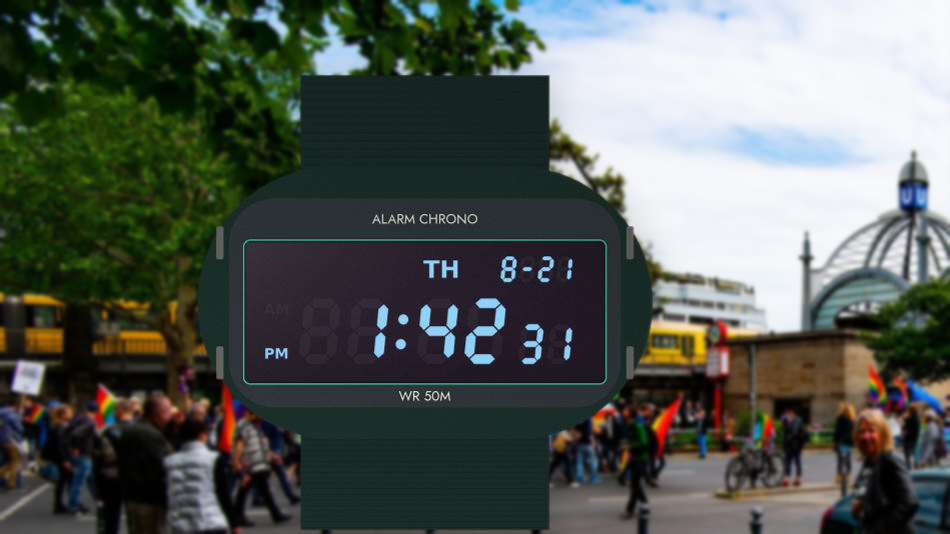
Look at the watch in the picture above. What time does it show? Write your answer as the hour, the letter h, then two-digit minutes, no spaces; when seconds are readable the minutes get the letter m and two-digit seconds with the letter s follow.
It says 1h42m31s
